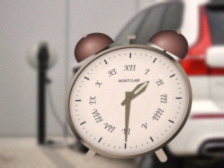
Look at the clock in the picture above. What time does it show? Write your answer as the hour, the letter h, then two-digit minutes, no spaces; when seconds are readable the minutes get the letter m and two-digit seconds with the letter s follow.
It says 1h30
